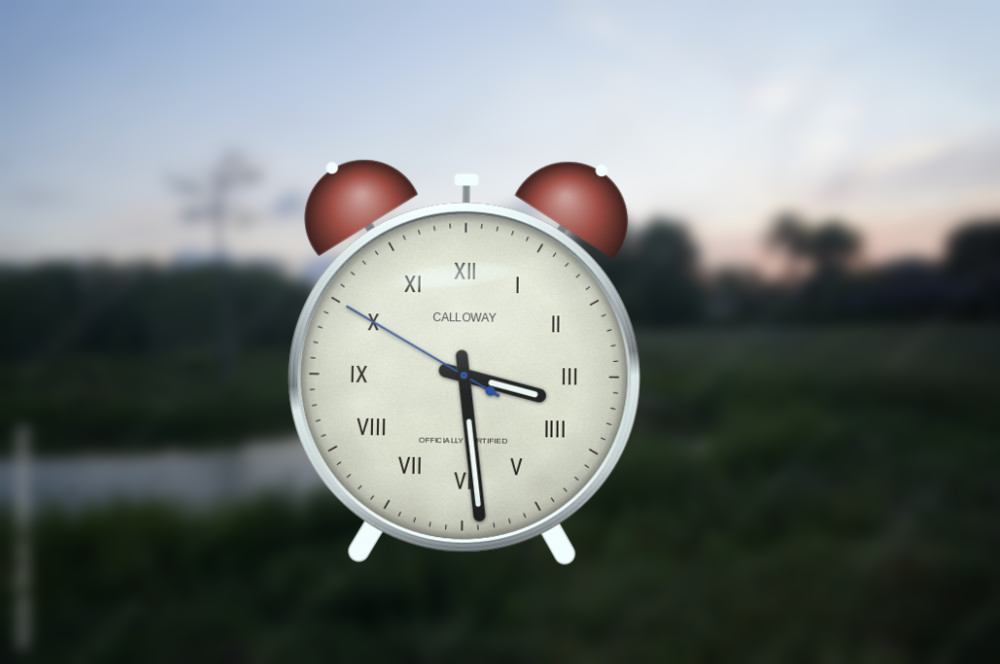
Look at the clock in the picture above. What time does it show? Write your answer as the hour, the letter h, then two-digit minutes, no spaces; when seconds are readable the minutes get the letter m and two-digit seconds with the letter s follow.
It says 3h28m50s
